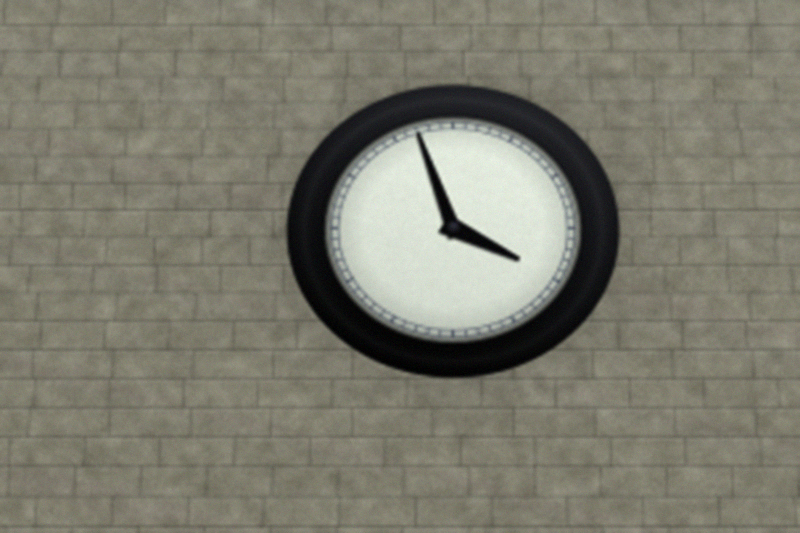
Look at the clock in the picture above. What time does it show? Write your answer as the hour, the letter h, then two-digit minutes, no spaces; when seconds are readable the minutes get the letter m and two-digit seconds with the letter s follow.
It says 3h57
